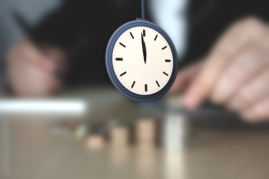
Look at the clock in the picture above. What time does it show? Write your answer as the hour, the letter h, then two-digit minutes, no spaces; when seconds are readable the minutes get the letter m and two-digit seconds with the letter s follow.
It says 11h59
